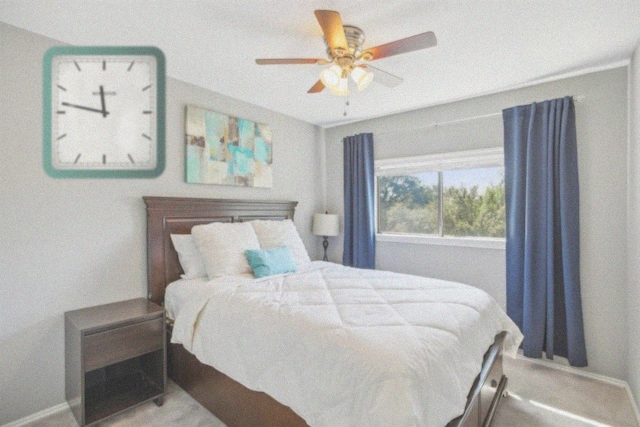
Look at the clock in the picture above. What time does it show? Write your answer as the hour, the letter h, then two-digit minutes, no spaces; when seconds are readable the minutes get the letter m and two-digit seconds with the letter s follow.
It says 11h47
